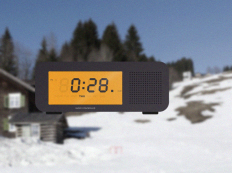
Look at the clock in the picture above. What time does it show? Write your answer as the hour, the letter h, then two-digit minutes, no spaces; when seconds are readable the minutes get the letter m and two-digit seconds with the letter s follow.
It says 0h28
